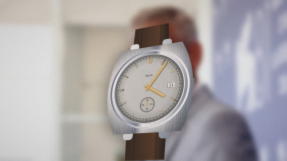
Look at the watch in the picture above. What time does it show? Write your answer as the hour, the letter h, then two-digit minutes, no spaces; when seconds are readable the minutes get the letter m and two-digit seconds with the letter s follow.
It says 4h06
